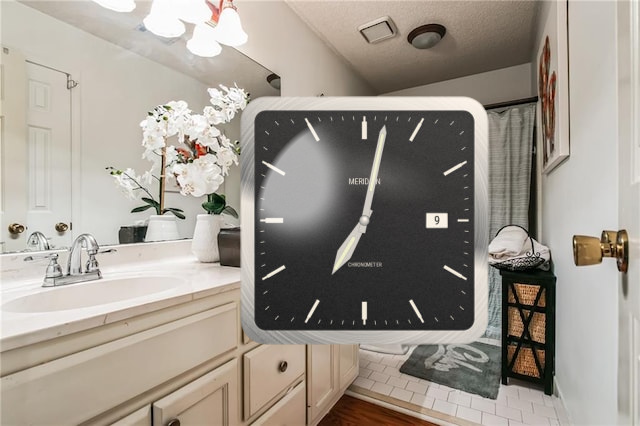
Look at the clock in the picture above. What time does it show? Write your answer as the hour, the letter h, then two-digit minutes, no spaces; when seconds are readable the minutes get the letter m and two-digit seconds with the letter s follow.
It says 7h02
